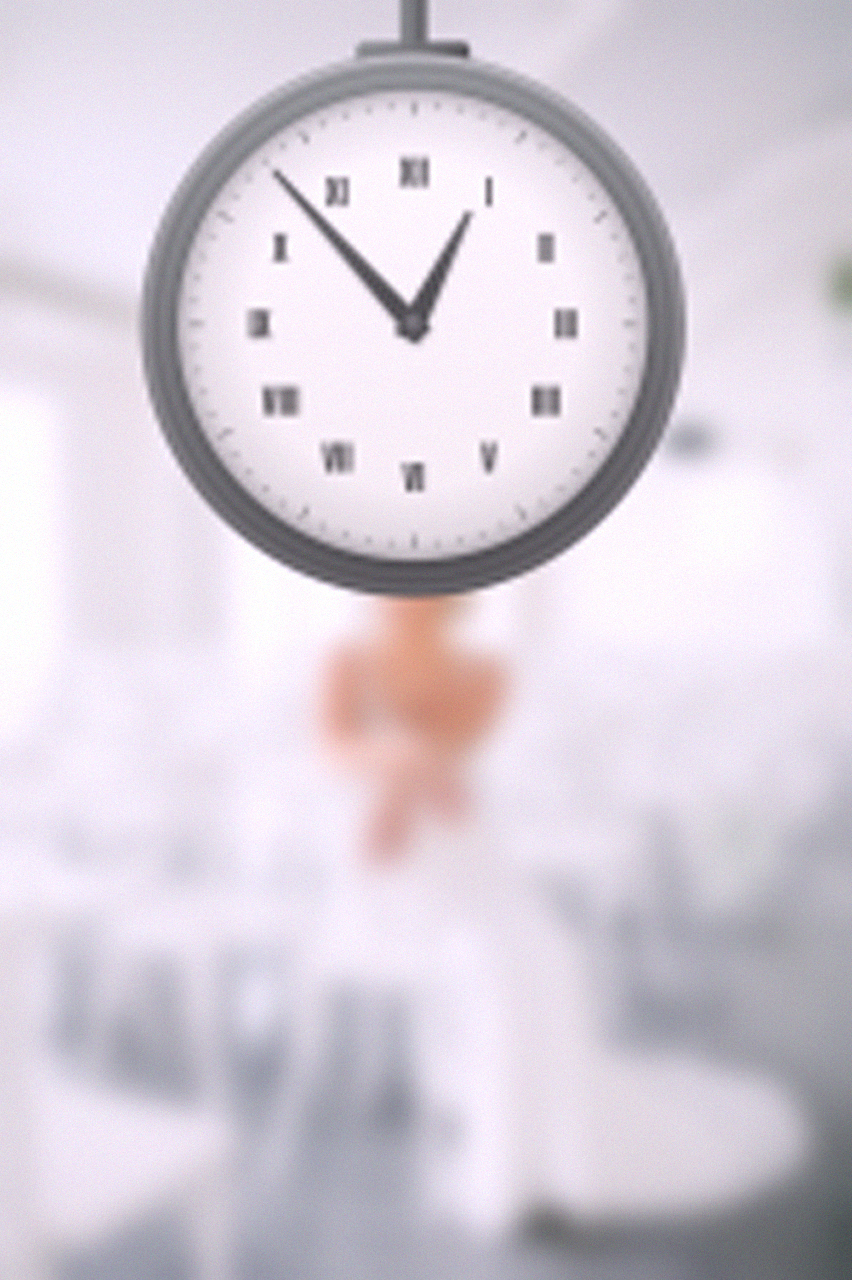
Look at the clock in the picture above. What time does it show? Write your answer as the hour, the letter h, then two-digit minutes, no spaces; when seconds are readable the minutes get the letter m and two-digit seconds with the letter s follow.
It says 12h53
